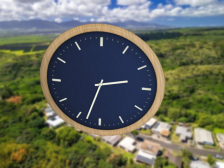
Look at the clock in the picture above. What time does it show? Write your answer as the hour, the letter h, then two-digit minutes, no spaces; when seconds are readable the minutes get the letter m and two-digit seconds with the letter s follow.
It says 2h33
